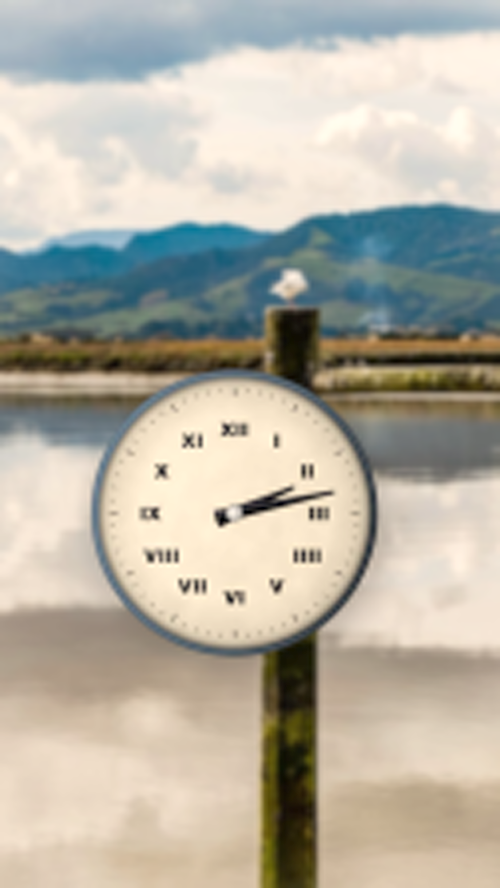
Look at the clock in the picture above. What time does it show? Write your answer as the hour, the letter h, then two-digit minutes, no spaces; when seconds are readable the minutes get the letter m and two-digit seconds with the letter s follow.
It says 2h13
